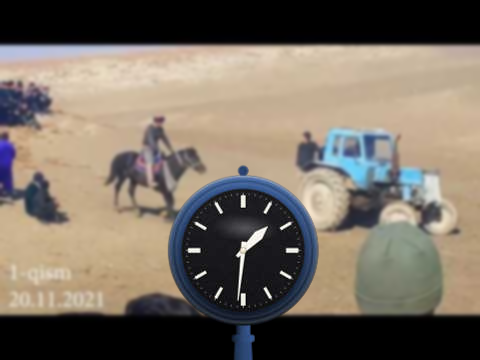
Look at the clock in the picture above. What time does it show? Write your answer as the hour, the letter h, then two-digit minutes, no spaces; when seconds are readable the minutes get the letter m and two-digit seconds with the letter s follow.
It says 1h31
